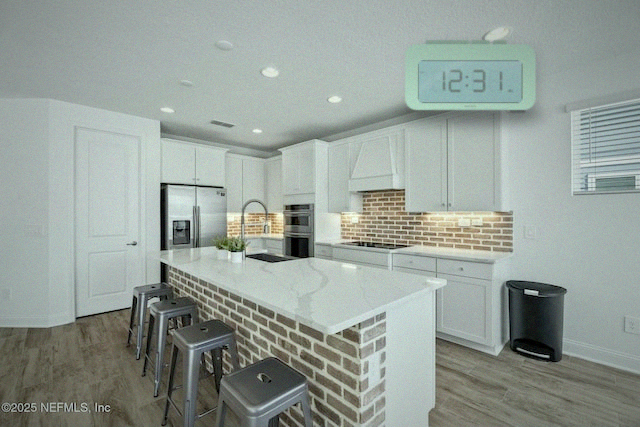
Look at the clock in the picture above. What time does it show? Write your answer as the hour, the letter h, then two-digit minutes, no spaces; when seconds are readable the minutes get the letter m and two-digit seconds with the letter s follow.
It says 12h31
